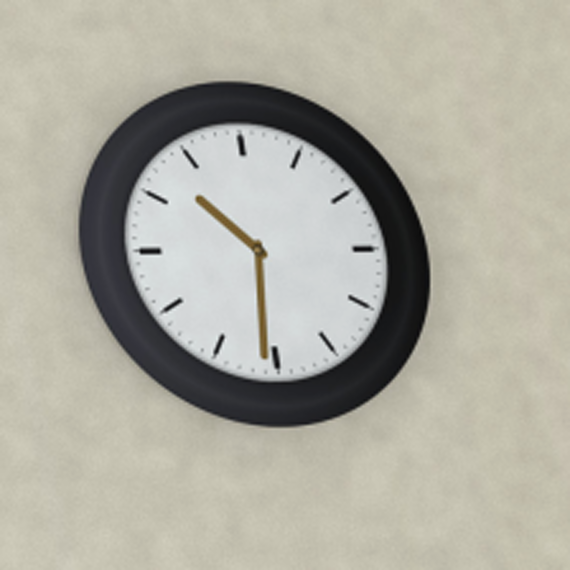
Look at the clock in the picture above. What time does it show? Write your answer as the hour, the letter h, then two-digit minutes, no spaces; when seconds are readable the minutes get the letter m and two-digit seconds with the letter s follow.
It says 10h31
